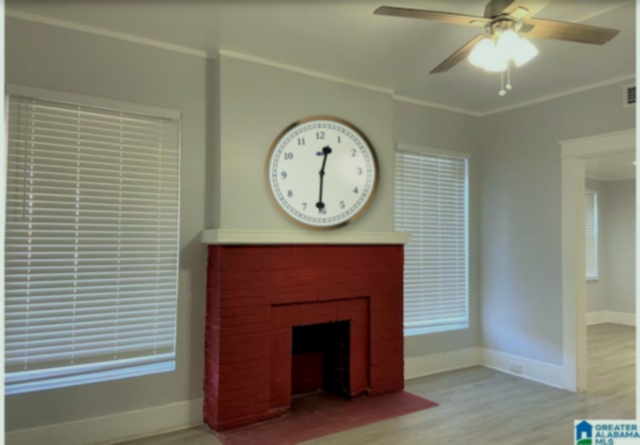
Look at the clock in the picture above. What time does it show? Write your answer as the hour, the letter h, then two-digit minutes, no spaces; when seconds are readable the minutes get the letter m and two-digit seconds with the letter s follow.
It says 12h31
